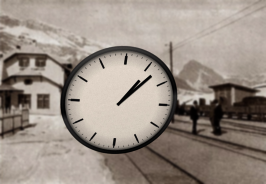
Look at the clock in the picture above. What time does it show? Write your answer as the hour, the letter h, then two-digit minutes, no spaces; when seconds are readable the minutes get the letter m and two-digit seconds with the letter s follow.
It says 1h07
